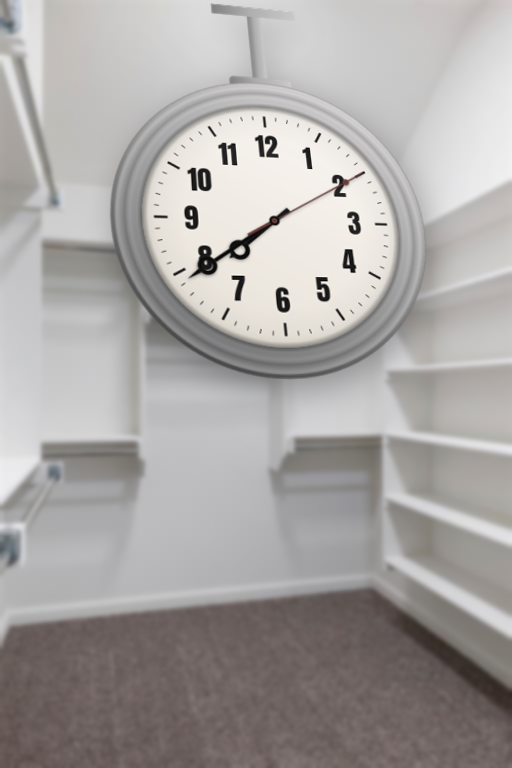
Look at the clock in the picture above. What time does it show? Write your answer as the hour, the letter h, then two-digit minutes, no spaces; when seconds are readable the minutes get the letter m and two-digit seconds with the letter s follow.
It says 7h39m10s
